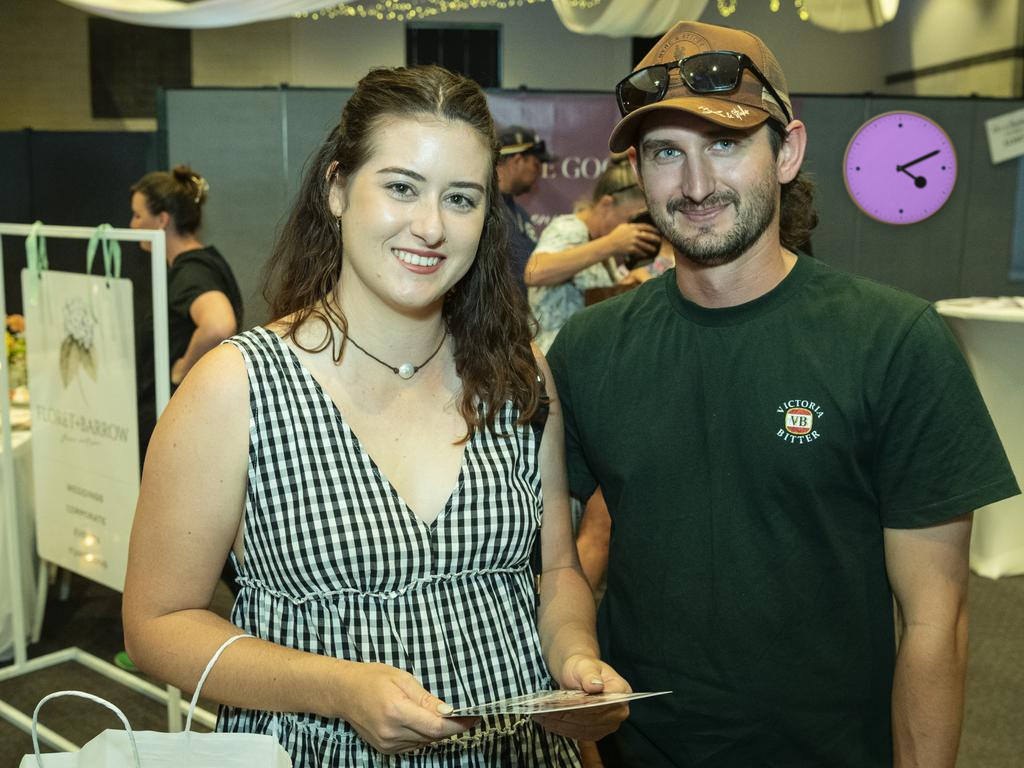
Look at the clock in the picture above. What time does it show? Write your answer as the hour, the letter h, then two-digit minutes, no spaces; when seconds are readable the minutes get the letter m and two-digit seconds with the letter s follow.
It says 4h11
